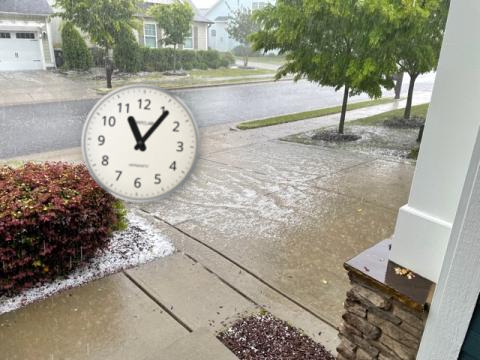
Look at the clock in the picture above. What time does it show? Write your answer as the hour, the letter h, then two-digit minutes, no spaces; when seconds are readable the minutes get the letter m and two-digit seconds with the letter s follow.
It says 11h06
